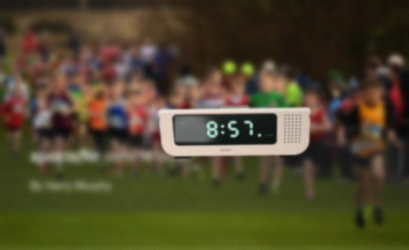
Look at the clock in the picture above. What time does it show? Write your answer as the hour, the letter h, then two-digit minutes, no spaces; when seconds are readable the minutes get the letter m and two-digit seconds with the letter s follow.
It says 8h57
